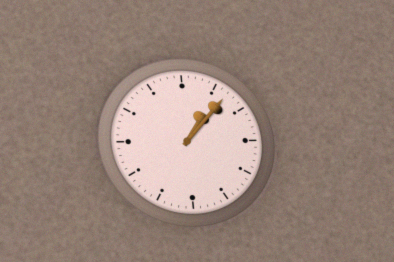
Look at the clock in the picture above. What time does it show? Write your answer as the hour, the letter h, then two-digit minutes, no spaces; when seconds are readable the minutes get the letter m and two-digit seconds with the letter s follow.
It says 1h07
